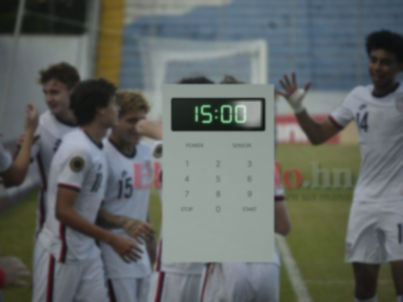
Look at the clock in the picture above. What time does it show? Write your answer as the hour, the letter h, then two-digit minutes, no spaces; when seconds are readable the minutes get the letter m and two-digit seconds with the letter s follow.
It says 15h00
